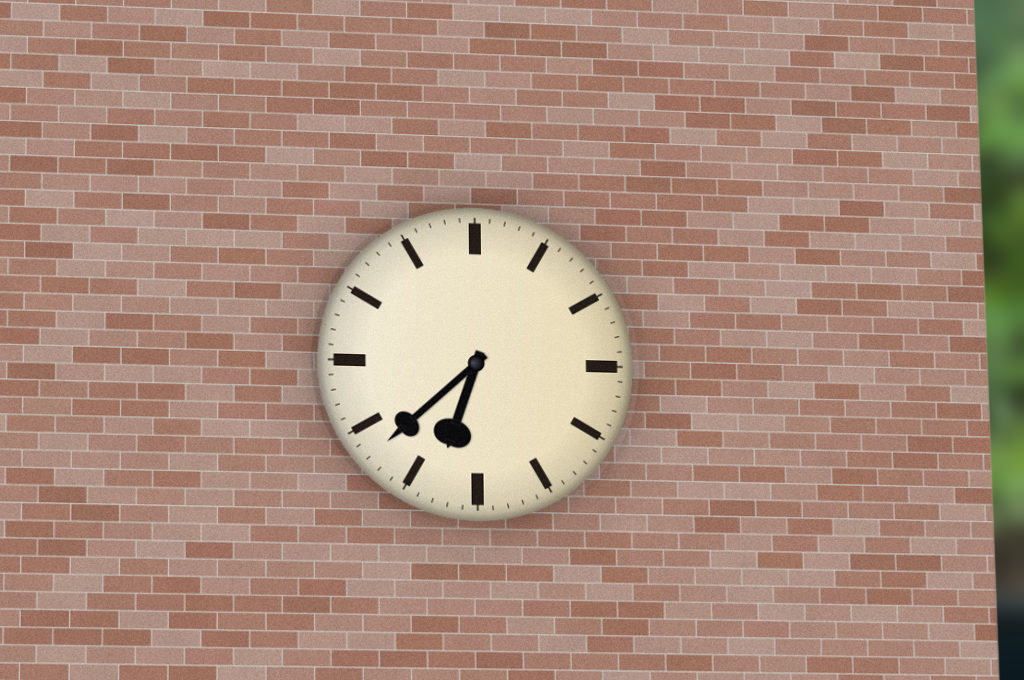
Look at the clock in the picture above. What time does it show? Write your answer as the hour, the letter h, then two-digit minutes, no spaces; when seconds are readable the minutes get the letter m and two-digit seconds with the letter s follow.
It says 6h38
